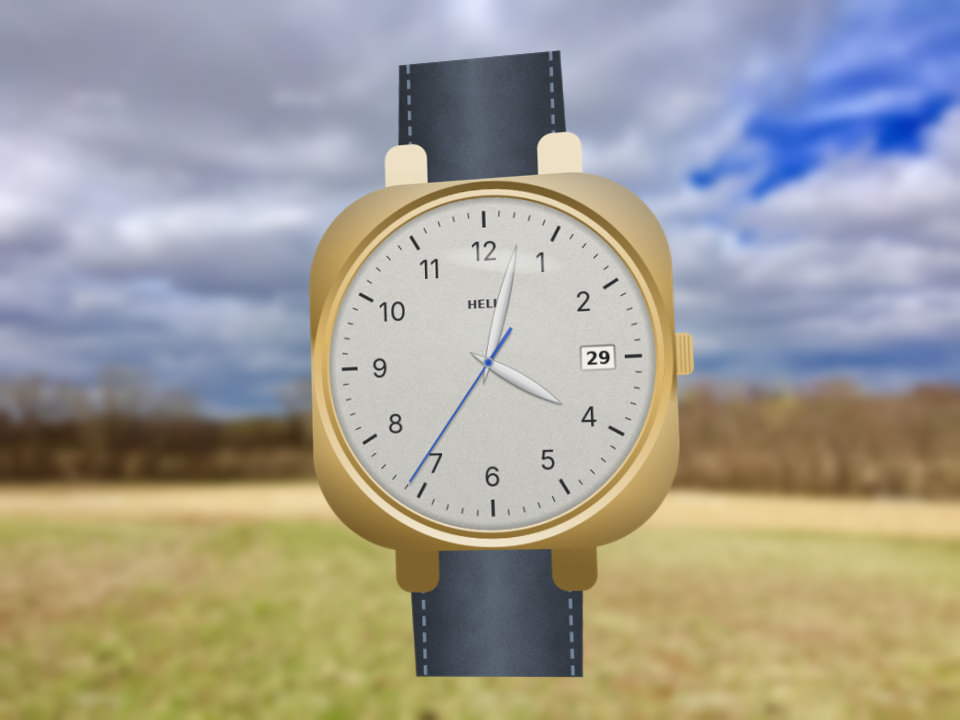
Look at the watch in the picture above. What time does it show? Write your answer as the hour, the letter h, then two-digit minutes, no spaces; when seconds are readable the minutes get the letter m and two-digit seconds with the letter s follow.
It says 4h02m36s
